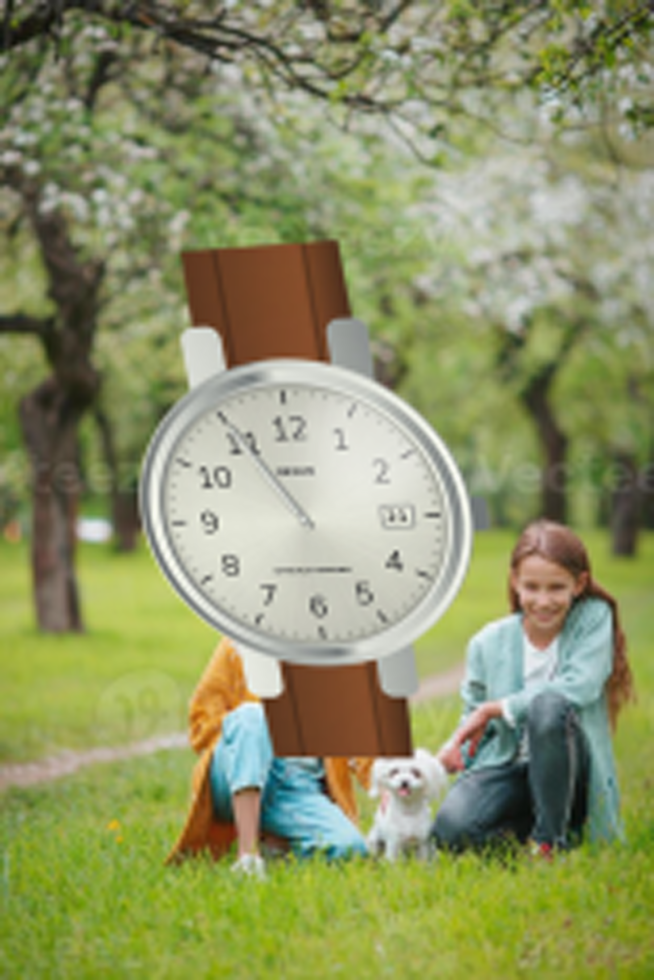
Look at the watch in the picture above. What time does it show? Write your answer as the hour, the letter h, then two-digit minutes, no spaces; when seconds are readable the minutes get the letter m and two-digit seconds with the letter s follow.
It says 10h55
